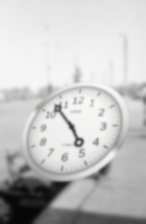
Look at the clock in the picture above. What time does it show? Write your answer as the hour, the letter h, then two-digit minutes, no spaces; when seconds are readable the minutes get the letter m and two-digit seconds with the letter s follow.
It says 4h53
